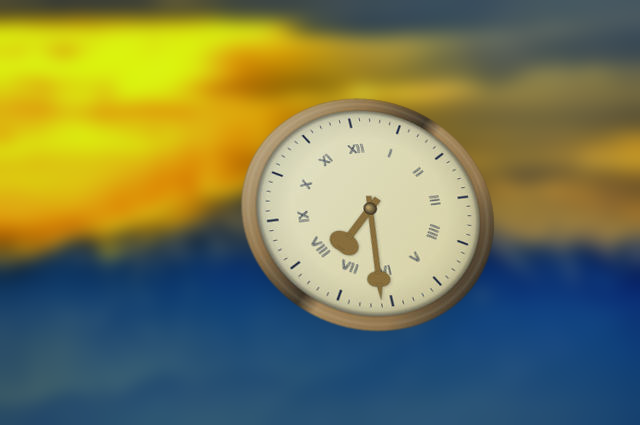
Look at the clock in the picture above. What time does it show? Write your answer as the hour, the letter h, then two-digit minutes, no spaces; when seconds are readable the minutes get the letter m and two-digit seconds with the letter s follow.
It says 7h31
